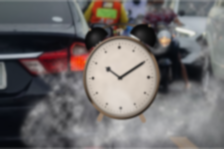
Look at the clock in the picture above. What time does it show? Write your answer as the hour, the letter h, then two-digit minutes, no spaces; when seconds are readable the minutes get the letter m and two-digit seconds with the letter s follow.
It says 10h10
